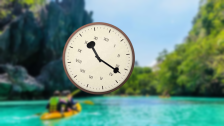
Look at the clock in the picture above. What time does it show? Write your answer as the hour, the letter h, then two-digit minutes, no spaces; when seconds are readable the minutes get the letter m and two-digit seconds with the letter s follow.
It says 10h17
